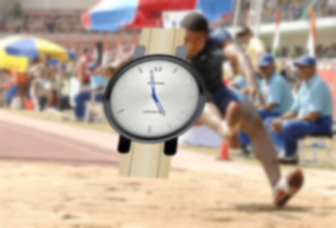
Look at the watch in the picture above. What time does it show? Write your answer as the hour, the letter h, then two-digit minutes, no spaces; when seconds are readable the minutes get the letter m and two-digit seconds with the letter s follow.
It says 4h58
